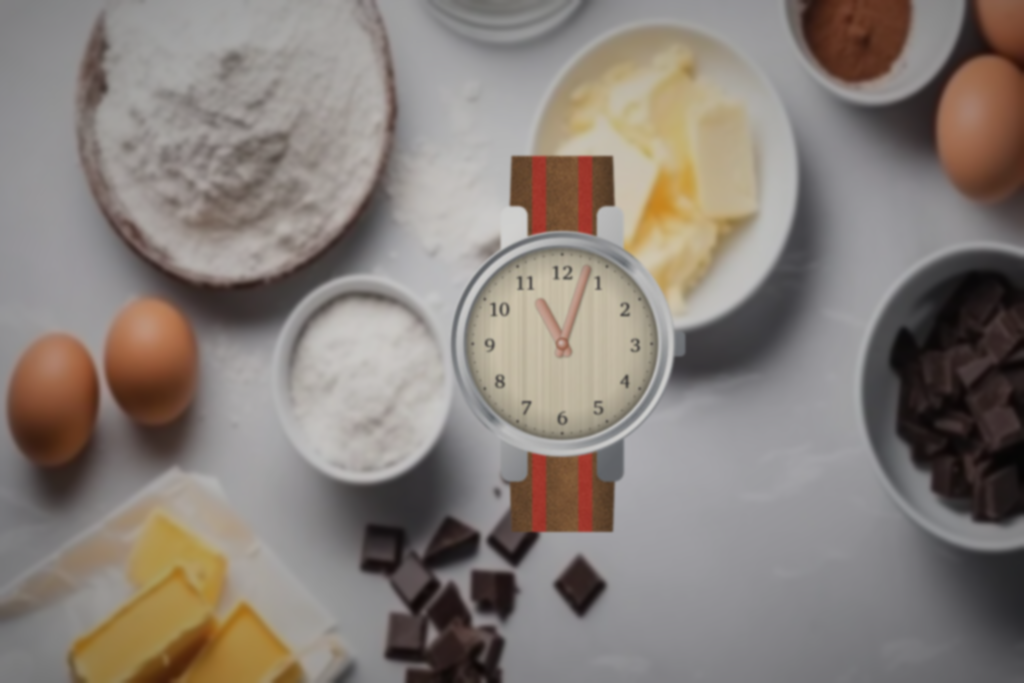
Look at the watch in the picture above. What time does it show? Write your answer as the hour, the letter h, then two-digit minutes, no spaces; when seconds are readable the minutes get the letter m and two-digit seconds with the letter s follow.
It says 11h03
